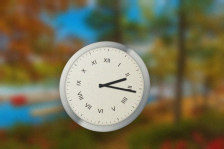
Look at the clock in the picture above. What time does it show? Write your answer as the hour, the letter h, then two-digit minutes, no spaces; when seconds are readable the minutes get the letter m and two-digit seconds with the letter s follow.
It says 2h16
